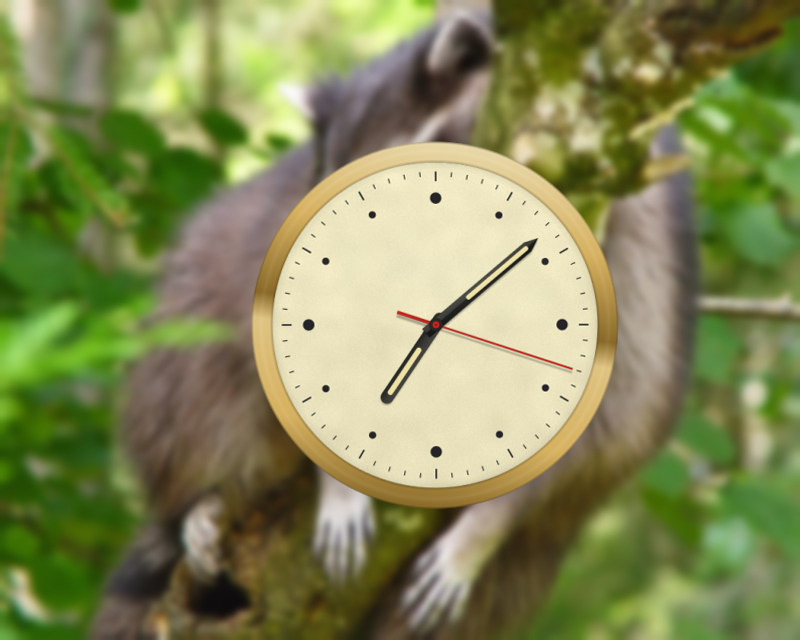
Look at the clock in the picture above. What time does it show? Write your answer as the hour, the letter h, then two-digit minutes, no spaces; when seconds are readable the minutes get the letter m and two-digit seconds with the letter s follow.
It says 7h08m18s
